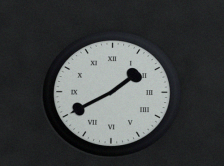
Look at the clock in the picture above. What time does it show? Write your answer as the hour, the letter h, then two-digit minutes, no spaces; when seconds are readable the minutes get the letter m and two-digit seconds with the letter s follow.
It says 1h40
